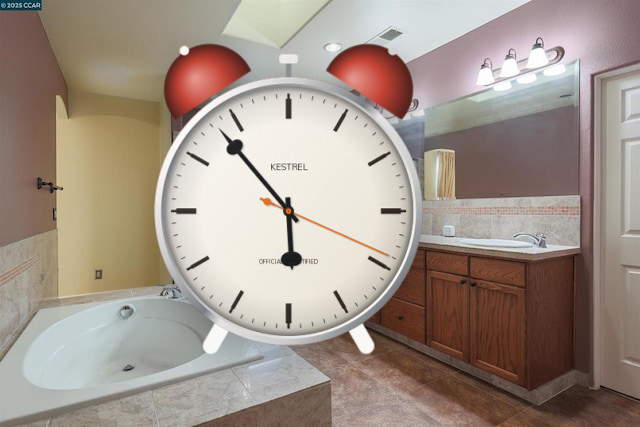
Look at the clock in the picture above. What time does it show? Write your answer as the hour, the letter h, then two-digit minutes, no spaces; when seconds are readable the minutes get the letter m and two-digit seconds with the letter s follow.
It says 5h53m19s
